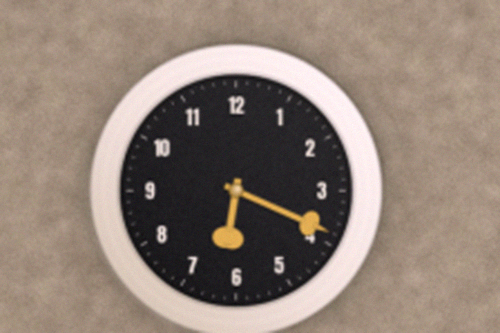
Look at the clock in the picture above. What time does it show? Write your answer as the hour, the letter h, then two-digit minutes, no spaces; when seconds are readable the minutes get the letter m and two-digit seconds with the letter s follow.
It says 6h19
